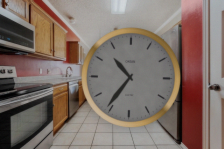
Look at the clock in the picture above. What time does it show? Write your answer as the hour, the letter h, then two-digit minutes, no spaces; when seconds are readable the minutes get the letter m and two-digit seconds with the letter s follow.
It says 10h36
